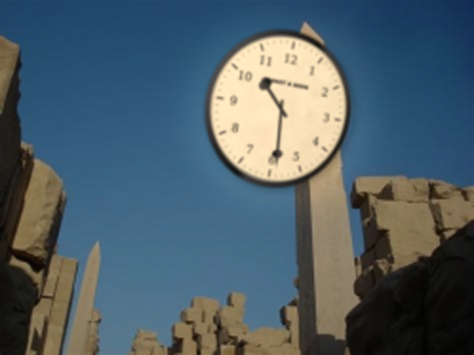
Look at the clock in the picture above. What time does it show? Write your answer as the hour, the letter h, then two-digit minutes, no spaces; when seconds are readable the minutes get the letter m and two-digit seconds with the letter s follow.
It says 10h29
